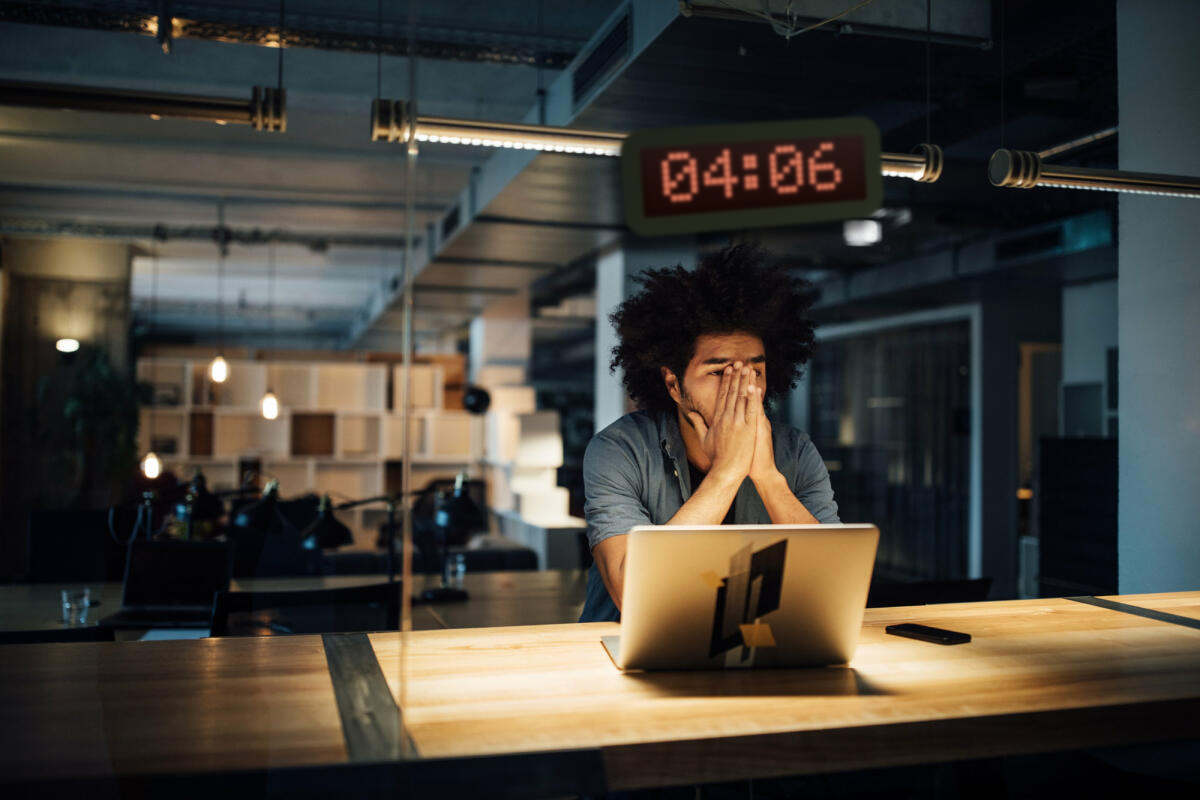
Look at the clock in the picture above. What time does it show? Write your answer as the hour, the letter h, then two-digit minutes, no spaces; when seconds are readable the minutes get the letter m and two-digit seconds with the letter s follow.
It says 4h06
